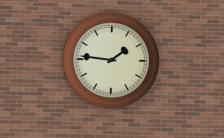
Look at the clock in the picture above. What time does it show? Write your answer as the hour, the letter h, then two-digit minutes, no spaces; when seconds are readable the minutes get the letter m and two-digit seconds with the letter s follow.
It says 1h46
